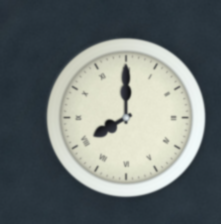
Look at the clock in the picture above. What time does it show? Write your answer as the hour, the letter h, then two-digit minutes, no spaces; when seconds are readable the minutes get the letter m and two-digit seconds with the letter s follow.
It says 8h00
